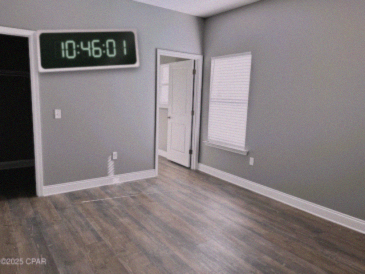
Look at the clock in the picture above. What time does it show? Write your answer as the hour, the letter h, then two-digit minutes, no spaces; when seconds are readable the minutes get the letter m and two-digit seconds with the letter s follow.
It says 10h46m01s
